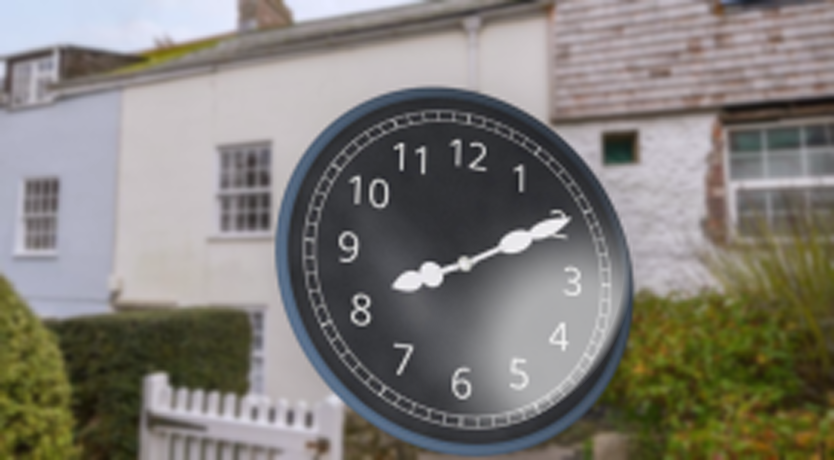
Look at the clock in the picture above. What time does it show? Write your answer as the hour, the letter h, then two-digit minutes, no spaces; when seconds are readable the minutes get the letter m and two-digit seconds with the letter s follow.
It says 8h10
